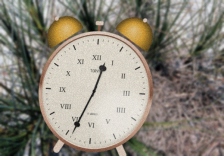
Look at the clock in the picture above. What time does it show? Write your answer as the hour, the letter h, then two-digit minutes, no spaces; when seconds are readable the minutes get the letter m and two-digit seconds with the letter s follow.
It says 12h34
